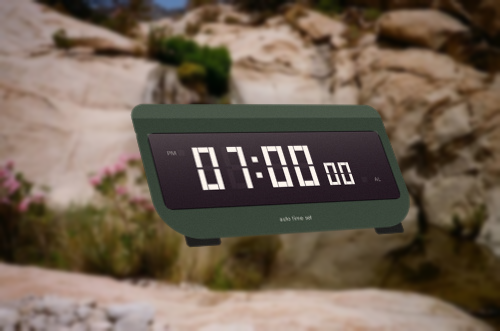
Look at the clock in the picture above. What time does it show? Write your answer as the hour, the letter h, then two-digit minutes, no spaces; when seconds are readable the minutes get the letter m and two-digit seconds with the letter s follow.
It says 7h00m00s
